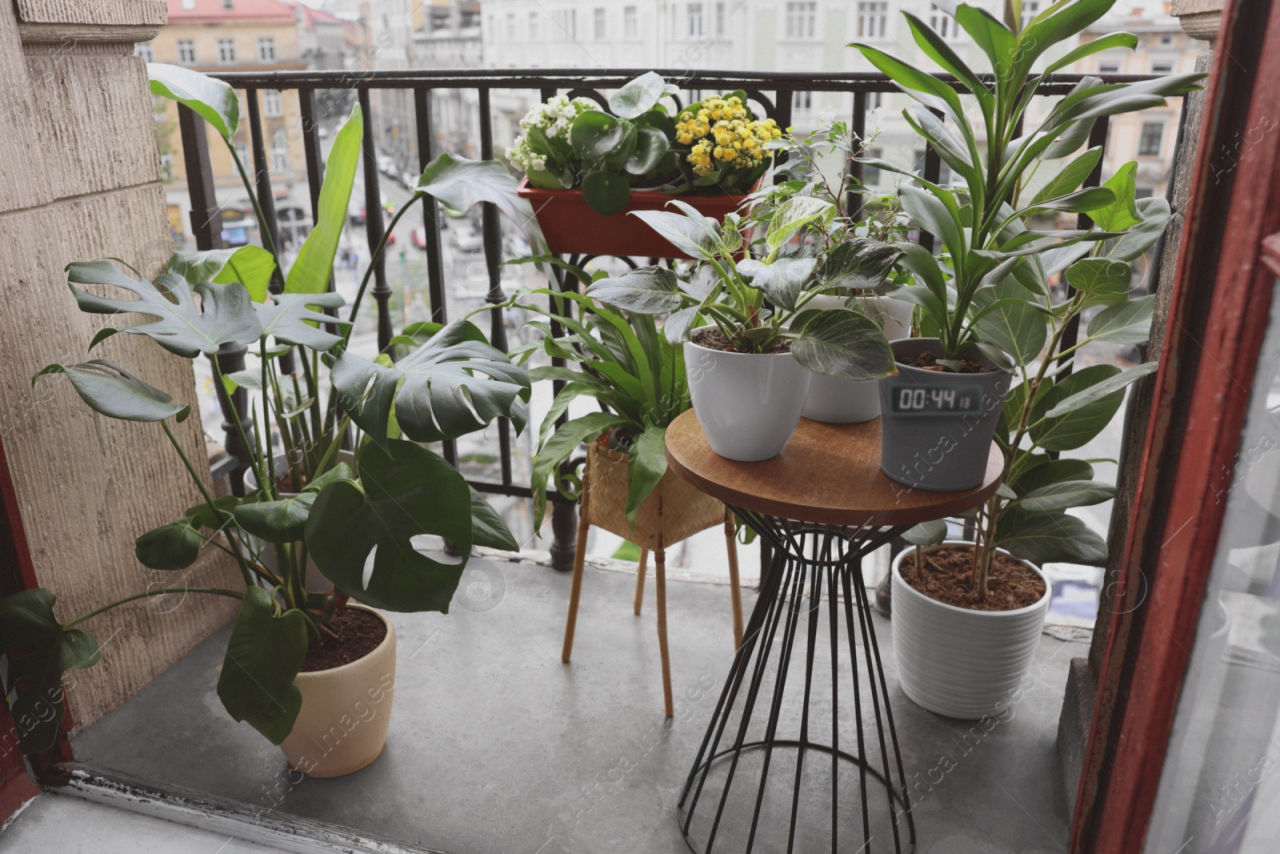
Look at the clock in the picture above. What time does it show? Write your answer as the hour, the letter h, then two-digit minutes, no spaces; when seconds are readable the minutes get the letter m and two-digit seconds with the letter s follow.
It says 0h44
